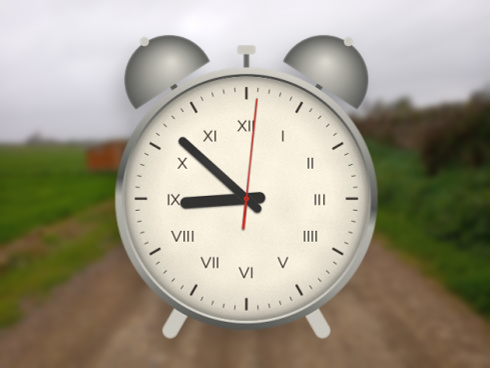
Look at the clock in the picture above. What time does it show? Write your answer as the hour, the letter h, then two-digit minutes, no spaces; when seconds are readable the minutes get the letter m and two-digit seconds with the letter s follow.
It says 8h52m01s
